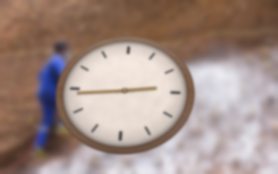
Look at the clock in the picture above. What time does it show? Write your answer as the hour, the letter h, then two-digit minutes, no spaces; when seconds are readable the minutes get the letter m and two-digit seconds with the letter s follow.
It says 2h44
